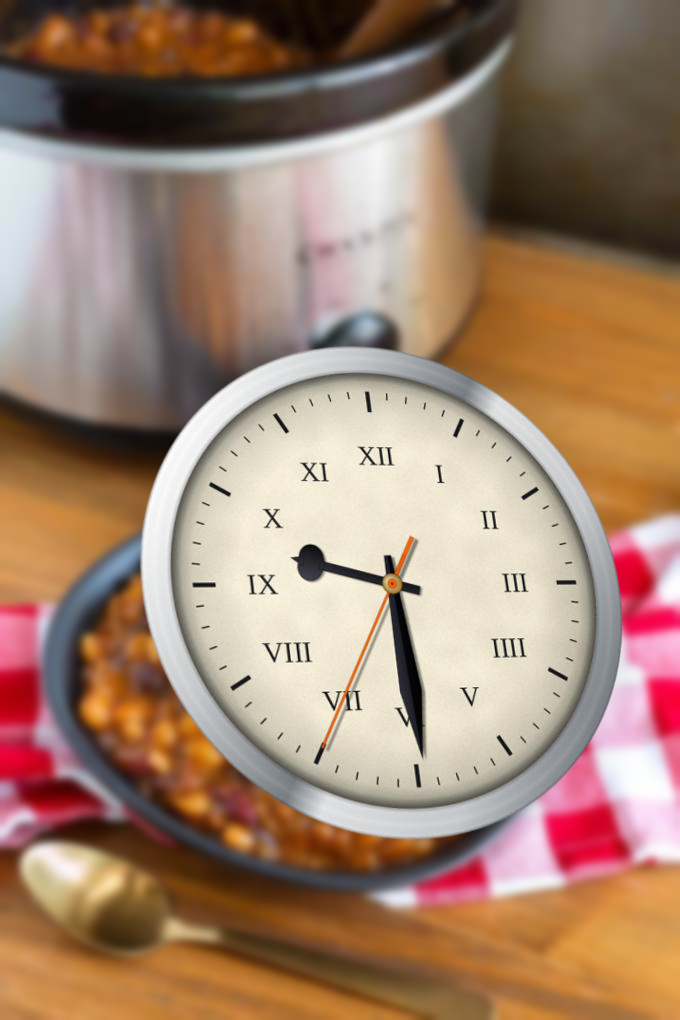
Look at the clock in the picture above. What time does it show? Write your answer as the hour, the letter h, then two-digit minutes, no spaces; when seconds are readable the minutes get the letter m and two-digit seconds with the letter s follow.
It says 9h29m35s
